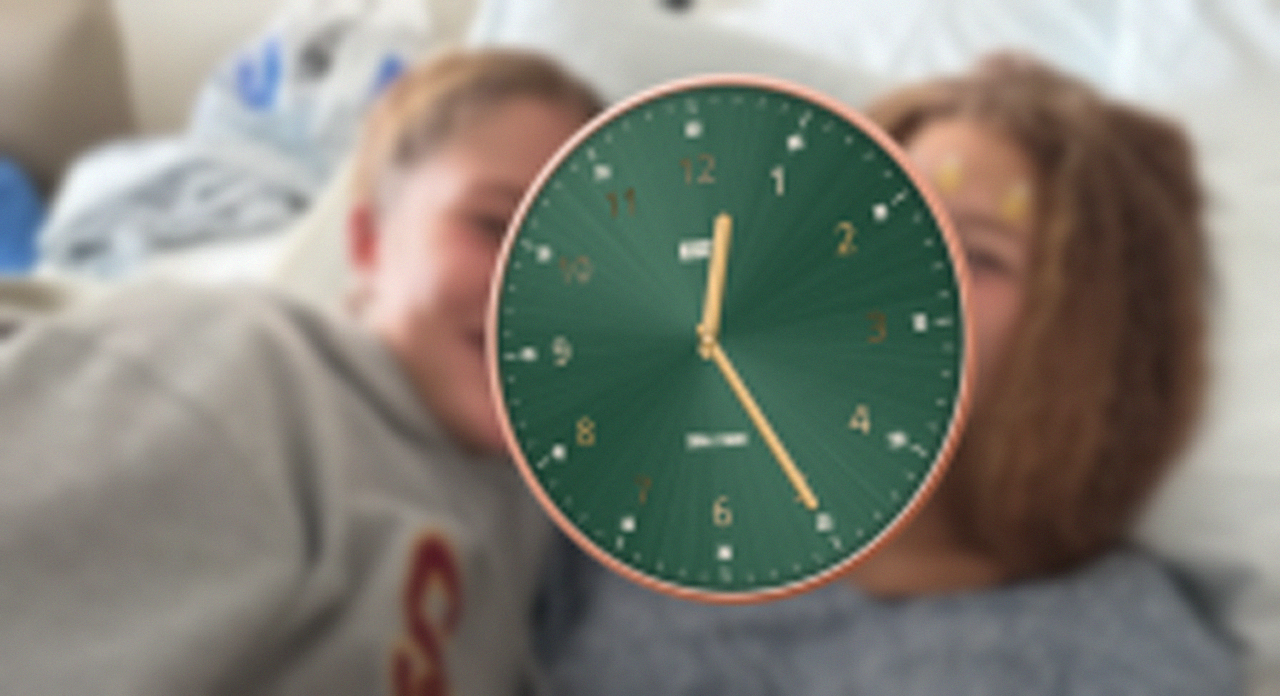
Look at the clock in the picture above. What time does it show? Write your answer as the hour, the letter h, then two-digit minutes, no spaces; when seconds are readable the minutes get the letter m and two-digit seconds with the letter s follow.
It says 12h25
